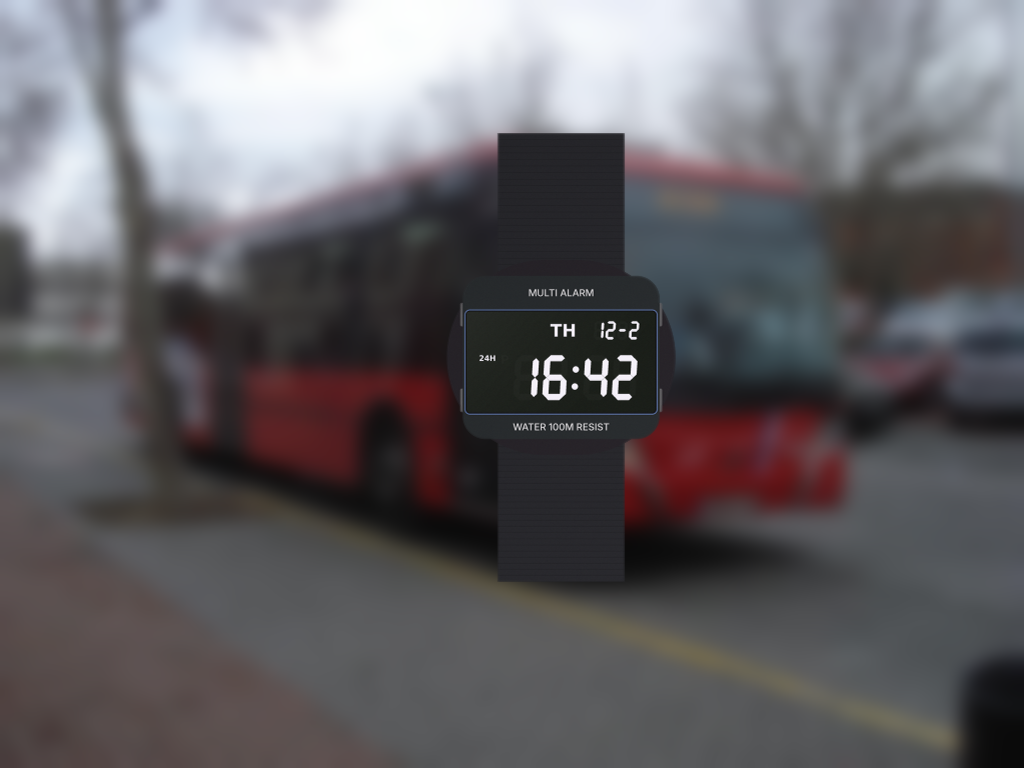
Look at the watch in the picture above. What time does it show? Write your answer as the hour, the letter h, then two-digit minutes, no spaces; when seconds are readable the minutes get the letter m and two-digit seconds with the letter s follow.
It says 16h42
